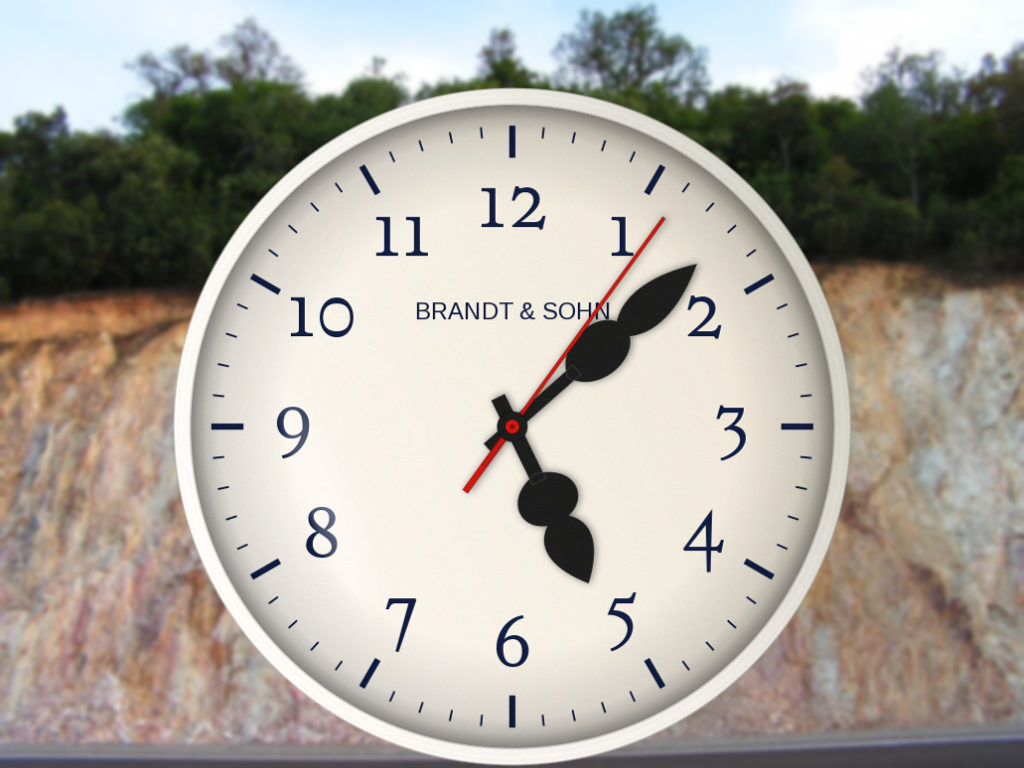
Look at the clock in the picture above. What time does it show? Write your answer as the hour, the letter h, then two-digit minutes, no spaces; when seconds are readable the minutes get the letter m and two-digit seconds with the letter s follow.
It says 5h08m06s
